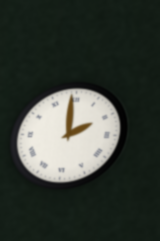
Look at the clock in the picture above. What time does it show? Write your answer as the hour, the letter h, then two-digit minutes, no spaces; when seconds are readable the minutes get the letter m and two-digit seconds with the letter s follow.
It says 1h59
